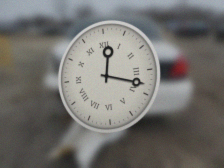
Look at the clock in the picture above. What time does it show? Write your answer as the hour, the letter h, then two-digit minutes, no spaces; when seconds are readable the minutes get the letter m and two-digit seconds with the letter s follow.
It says 12h18
